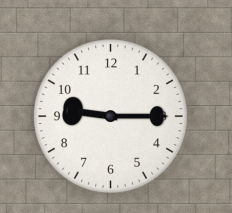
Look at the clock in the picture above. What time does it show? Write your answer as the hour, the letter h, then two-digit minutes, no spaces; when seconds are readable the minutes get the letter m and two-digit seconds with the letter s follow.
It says 9h15
